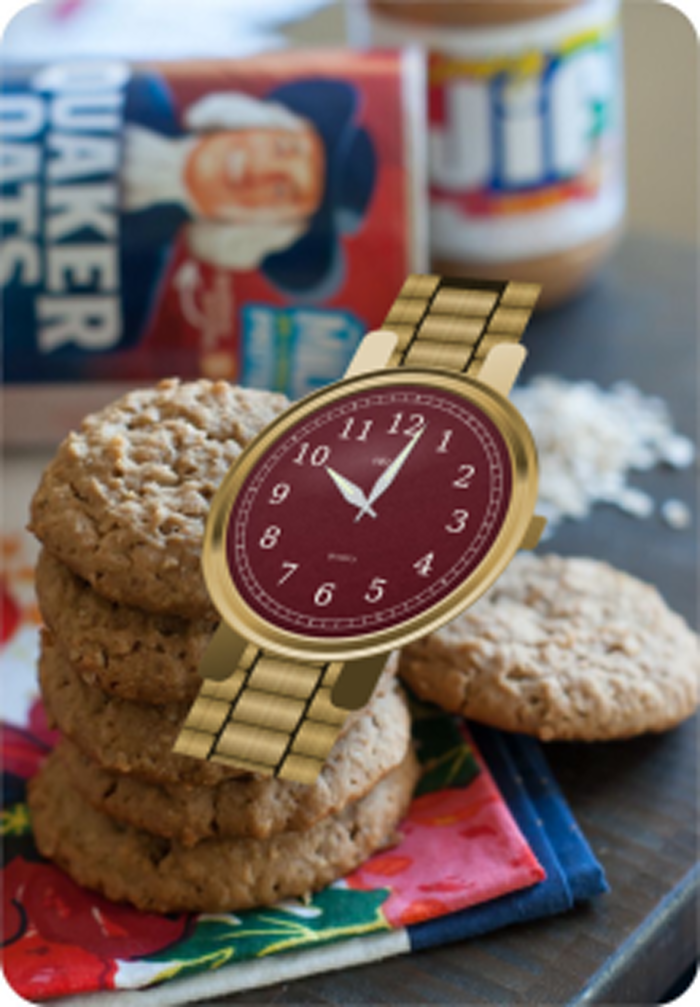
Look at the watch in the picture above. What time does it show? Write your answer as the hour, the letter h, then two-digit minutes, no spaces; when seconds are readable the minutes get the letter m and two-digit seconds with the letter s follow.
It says 10h02
